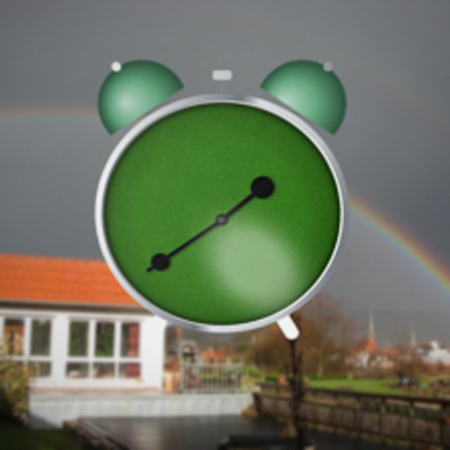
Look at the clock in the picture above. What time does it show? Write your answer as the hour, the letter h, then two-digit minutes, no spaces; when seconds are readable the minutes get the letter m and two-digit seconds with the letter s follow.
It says 1h39
